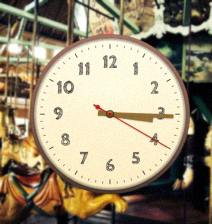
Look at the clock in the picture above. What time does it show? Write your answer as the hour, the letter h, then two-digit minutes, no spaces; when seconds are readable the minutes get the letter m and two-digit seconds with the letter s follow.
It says 3h15m20s
